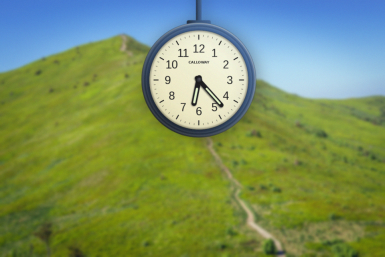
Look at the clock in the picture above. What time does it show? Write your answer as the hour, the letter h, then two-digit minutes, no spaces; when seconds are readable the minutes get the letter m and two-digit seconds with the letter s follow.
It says 6h23
